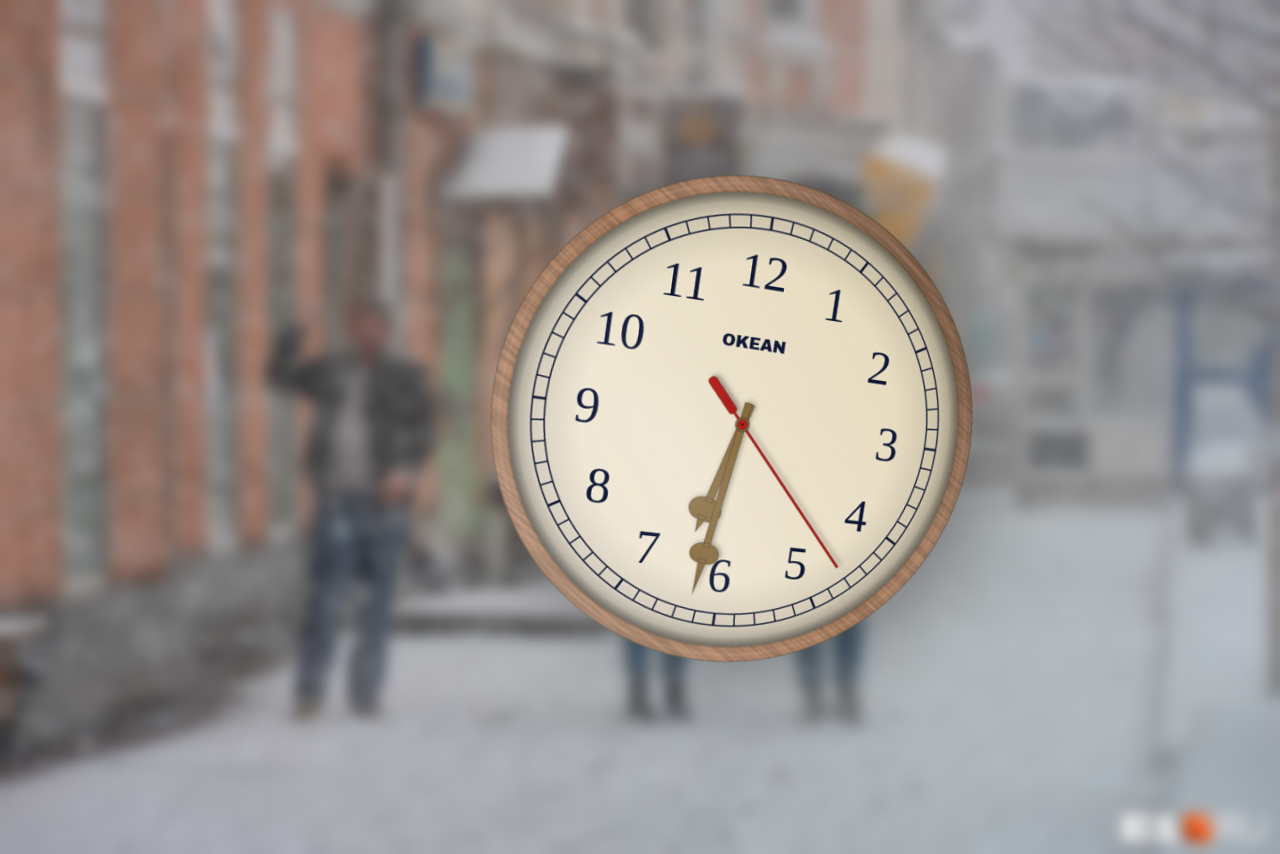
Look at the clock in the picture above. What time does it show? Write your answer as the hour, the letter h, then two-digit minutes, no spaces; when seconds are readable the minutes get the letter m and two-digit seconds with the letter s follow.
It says 6h31m23s
